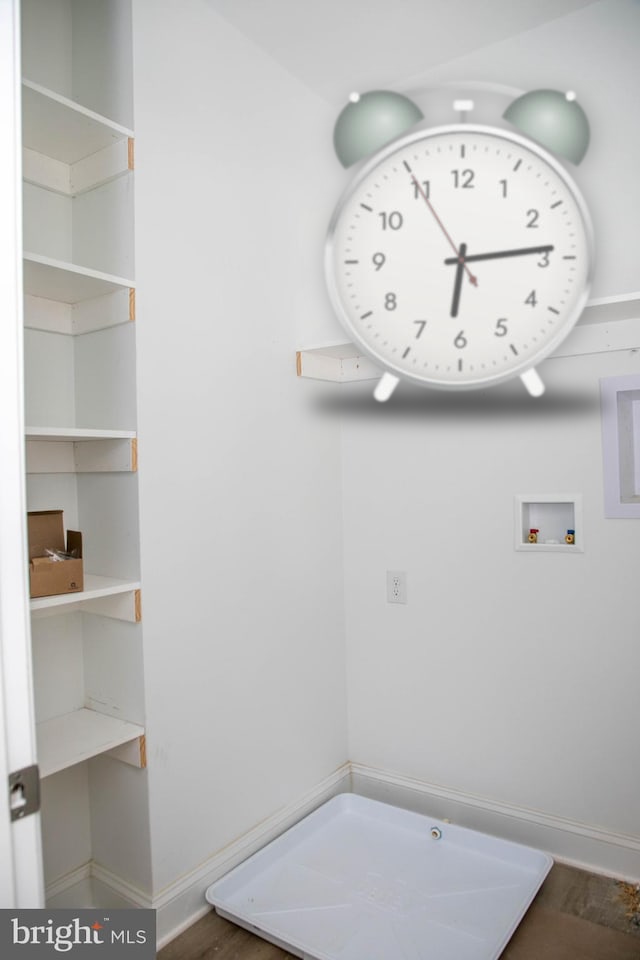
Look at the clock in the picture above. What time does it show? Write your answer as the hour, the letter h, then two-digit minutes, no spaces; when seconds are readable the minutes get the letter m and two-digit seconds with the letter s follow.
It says 6h13m55s
